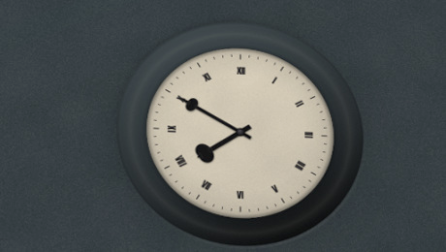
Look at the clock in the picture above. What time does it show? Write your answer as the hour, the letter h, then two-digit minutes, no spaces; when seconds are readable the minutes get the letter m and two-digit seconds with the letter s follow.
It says 7h50
